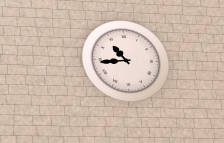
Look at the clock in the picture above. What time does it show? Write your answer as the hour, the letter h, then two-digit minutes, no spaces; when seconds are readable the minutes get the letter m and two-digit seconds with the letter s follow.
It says 10h44
